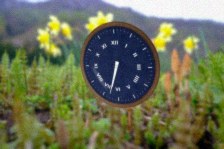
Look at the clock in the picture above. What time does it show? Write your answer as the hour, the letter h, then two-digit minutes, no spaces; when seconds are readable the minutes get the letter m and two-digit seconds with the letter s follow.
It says 6h33
